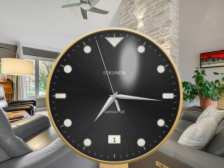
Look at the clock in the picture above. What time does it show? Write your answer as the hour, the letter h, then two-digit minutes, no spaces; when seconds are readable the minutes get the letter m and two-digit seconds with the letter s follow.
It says 7h15m57s
